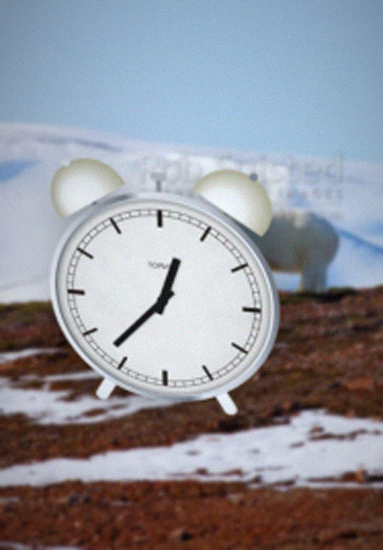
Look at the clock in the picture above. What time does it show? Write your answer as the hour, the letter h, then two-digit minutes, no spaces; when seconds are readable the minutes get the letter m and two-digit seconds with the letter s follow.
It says 12h37
